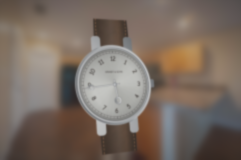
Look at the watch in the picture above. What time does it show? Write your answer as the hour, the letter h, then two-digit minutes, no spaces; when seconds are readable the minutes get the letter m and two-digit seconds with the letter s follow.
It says 5h44
